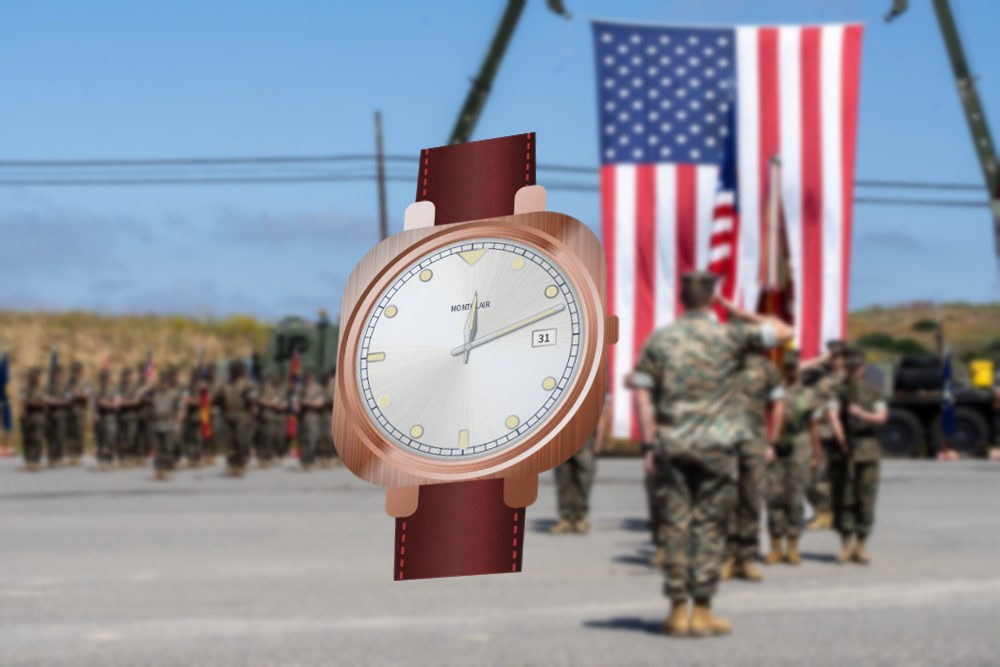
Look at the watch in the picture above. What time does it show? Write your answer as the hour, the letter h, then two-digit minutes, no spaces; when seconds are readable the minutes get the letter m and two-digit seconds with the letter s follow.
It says 12h12
